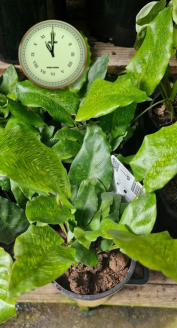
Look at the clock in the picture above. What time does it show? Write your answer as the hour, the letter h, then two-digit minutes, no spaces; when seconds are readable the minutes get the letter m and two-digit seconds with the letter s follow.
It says 11h00
